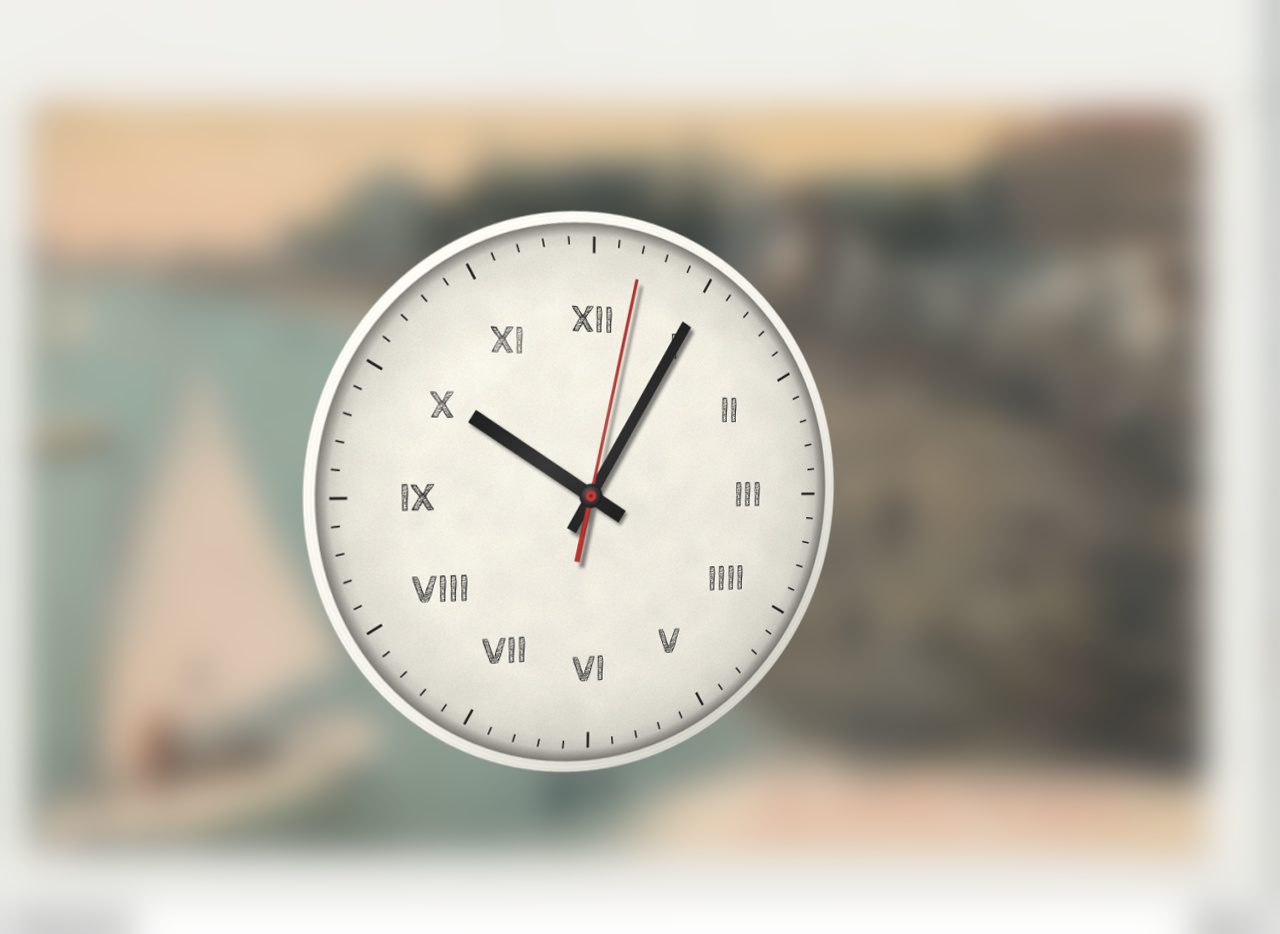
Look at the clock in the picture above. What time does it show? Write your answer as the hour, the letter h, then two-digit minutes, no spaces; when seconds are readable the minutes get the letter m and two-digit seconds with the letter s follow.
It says 10h05m02s
